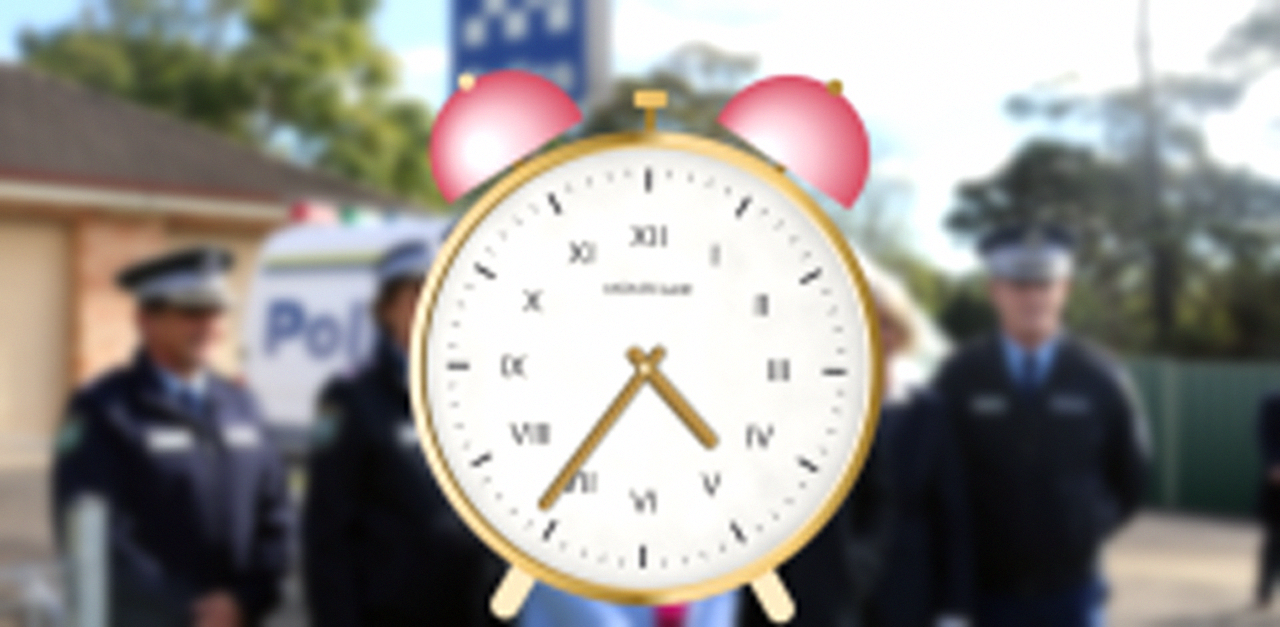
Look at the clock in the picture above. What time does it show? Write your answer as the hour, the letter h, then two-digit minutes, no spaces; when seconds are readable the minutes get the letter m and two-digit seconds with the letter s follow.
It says 4h36
